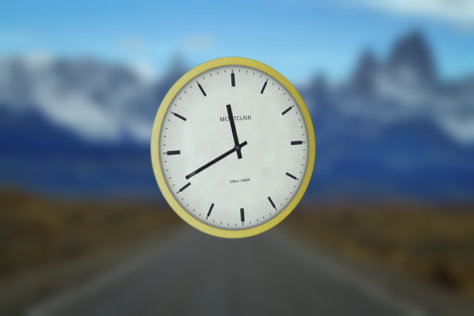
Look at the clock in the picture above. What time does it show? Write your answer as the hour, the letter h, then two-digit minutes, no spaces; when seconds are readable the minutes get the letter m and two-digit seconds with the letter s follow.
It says 11h41
